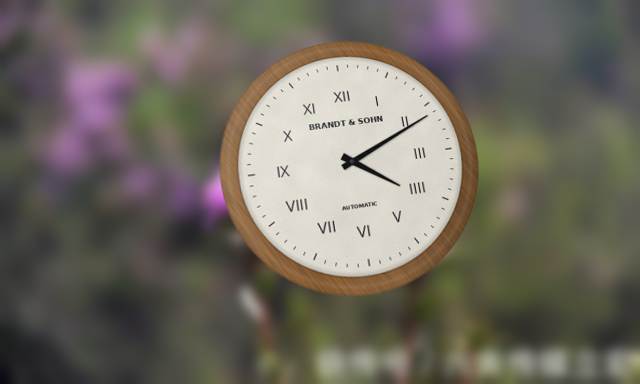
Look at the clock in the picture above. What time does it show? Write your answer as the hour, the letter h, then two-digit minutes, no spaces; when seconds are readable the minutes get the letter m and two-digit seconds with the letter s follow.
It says 4h11
